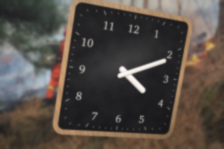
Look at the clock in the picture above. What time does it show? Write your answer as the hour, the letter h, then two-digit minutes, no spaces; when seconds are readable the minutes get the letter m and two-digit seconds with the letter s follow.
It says 4h11
